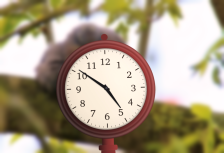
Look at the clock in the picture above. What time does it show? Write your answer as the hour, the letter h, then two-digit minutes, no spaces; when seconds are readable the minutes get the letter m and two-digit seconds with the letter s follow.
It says 4h51
